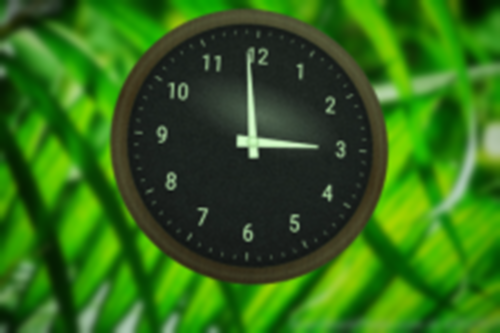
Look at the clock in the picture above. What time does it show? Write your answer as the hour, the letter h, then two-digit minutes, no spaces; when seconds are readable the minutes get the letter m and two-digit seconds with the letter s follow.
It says 2h59
